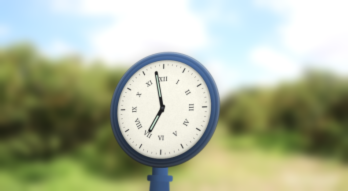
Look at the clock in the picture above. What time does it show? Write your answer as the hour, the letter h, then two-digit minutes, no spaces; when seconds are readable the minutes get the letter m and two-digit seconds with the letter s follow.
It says 6h58
